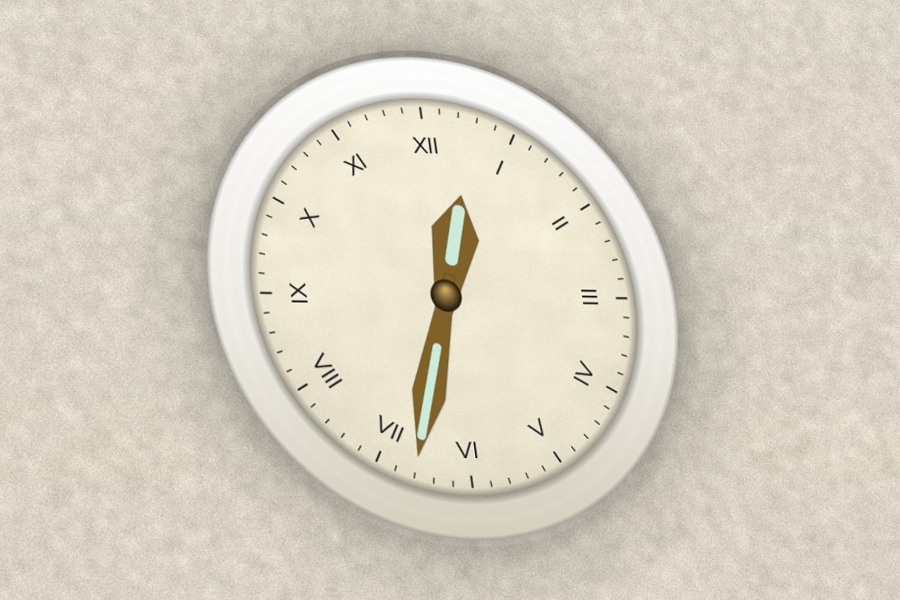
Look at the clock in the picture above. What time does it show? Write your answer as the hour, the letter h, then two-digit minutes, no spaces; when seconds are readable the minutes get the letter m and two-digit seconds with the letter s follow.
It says 12h33
